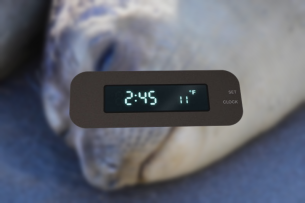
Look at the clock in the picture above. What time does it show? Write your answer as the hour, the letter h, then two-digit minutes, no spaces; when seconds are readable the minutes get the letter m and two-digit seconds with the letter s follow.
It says 2h45
